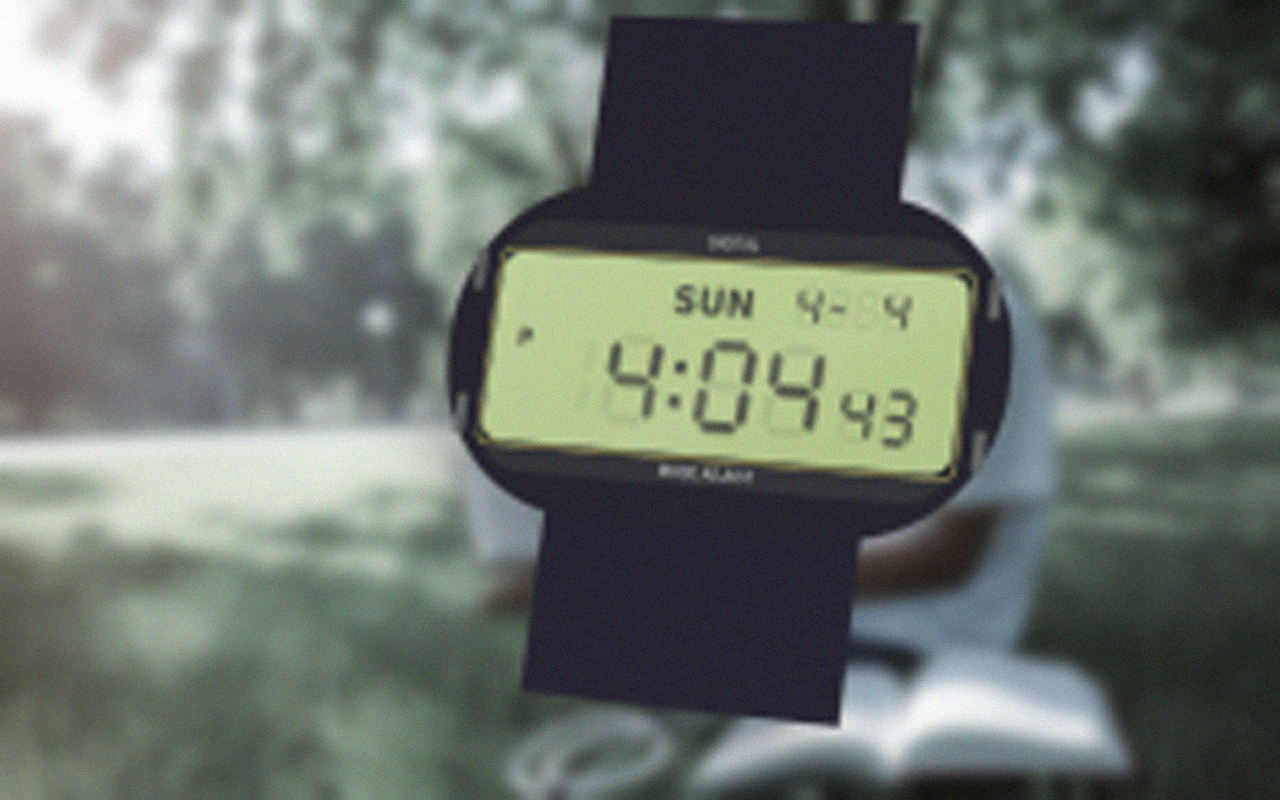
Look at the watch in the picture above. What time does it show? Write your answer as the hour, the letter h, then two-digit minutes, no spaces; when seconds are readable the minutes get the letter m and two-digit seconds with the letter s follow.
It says 4h04m43s
